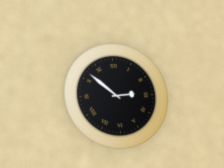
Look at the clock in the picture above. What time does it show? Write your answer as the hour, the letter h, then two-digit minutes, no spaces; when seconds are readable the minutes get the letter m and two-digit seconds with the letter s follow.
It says 2h52
